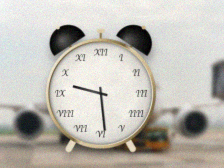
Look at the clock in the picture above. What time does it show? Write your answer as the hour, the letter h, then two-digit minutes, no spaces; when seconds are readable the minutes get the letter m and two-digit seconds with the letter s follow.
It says 9h29
